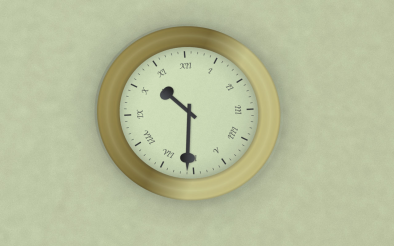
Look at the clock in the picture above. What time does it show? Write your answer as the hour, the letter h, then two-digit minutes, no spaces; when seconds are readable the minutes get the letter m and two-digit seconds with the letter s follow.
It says 10h31
